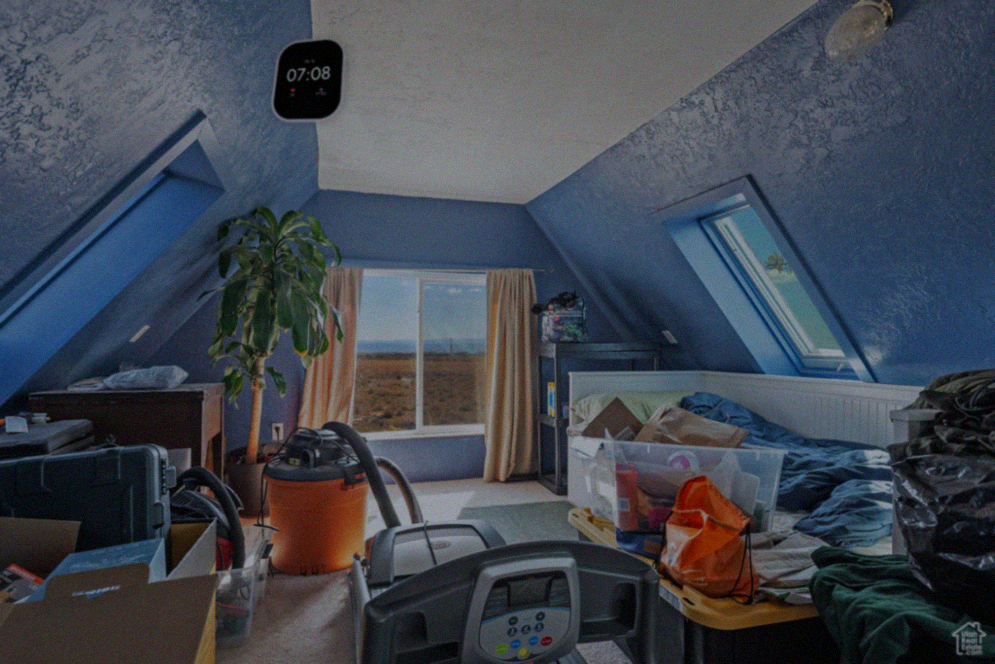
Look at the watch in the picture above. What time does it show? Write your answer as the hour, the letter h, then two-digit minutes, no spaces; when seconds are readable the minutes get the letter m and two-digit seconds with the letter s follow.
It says 7h08
